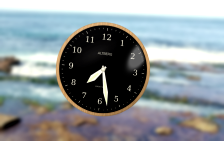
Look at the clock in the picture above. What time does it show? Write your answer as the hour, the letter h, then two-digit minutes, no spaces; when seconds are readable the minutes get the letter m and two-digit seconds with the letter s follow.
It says 7h28
